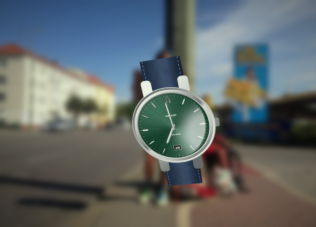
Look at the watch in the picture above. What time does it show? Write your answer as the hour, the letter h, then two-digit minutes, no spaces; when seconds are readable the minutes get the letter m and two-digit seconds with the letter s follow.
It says 6h59
